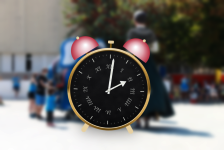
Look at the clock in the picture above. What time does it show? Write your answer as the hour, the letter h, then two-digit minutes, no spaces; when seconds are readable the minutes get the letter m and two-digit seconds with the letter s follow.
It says 2h01
